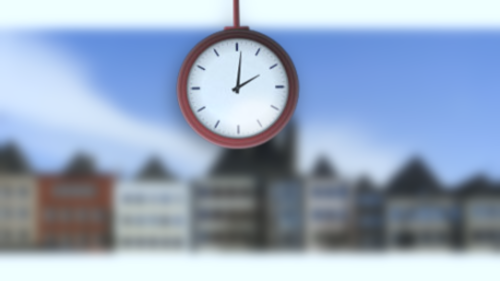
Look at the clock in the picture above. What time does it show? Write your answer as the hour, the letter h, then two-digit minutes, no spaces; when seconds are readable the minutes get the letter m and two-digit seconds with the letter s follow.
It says 2h01
